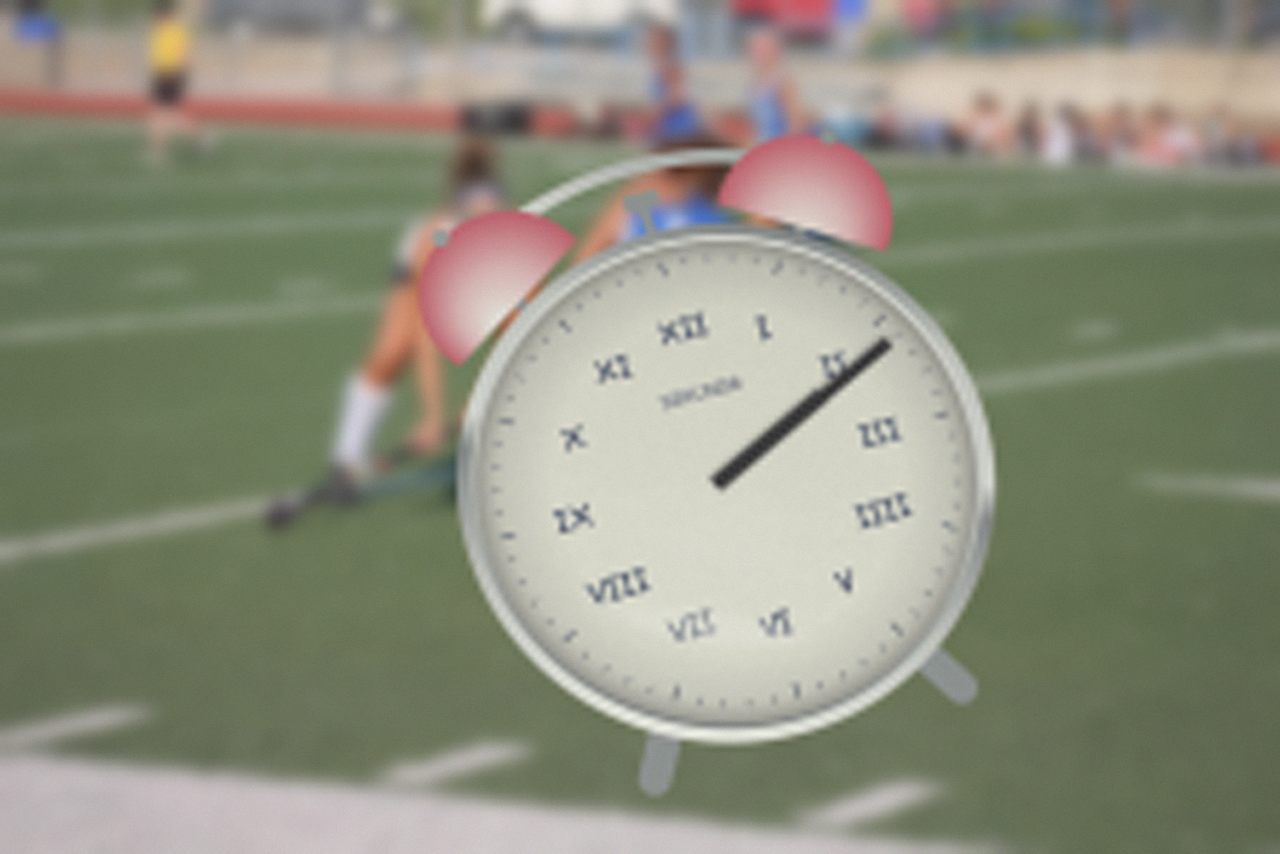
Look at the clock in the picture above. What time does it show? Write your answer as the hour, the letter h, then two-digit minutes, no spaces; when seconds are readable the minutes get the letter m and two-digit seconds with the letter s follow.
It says 2h11
